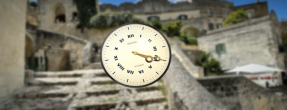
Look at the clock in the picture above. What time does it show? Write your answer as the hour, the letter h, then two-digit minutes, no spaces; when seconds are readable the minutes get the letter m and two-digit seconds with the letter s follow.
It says 4h20
